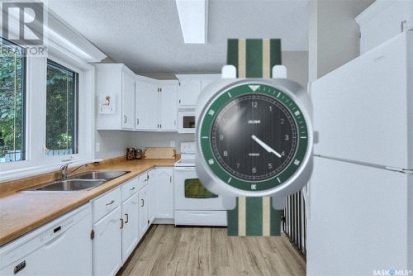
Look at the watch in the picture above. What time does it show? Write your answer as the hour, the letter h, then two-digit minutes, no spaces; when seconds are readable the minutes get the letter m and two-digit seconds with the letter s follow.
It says 4h21
